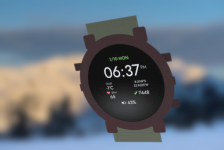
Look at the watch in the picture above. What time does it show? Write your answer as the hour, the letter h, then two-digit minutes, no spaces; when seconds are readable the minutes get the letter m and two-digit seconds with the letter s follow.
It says 6h37
